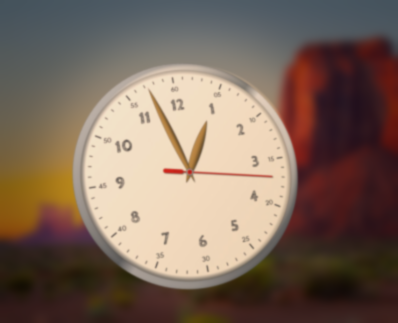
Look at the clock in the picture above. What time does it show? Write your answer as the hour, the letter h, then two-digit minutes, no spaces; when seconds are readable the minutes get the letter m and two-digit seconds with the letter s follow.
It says 12h57m17s
